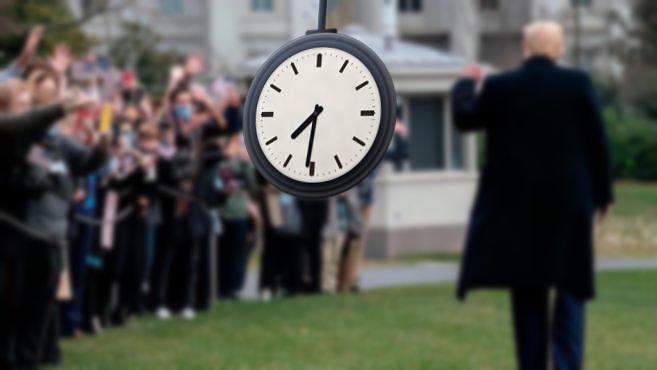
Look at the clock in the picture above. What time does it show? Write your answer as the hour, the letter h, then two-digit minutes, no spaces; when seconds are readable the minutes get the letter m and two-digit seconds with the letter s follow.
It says 7h31
